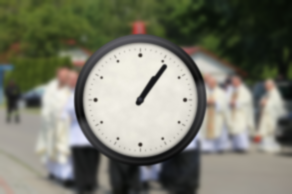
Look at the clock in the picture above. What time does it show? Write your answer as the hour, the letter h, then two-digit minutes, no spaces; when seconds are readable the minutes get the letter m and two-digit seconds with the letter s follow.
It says 1h06
